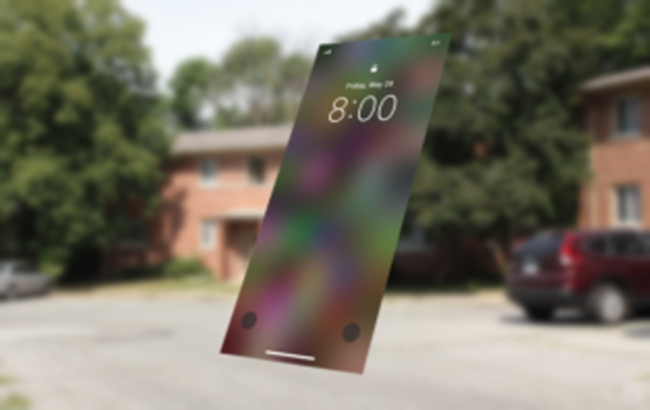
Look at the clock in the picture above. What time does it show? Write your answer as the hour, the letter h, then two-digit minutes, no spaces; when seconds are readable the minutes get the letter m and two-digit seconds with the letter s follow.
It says 8h00
